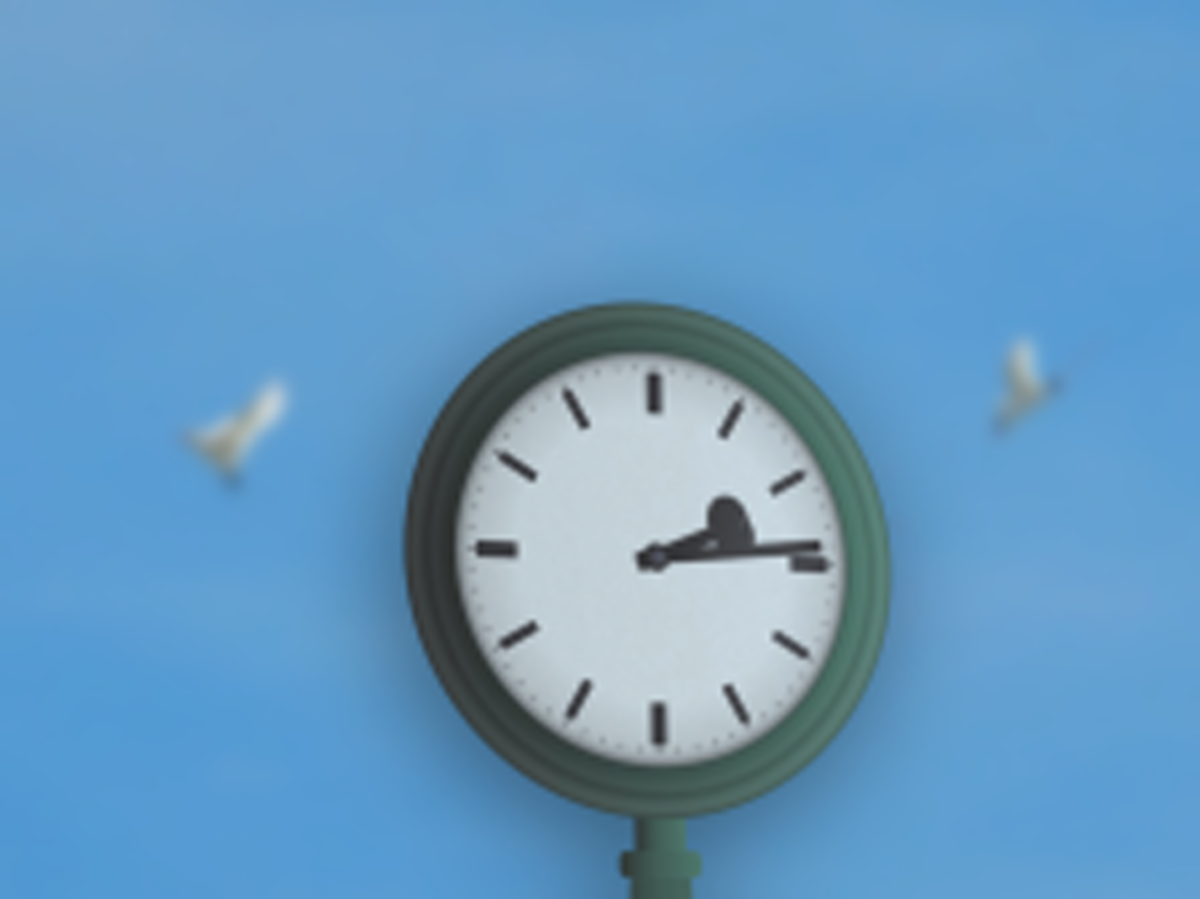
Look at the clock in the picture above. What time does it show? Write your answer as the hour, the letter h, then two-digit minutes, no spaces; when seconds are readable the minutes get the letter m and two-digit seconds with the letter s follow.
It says 2h14
